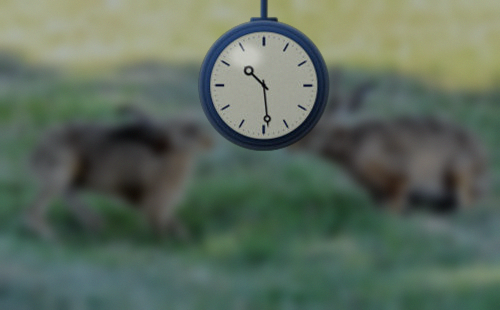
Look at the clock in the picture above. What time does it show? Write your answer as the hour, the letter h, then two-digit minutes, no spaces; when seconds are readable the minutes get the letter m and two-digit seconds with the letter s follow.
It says 10h29
